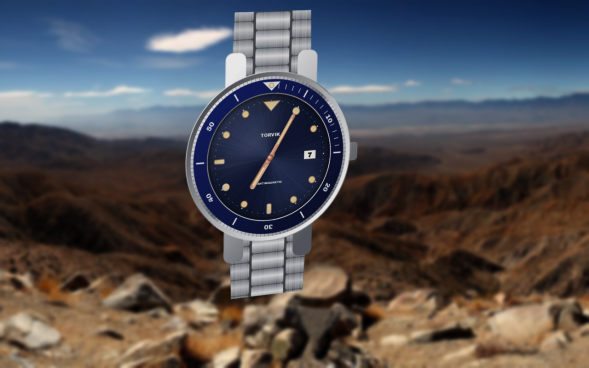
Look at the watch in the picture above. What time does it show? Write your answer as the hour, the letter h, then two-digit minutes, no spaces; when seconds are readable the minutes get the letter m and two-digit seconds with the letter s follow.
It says 7h05
